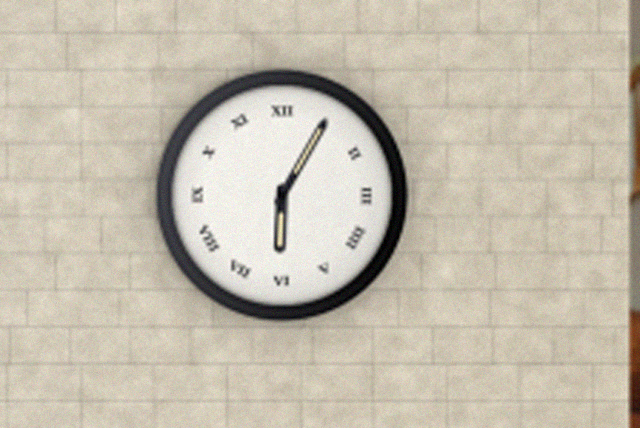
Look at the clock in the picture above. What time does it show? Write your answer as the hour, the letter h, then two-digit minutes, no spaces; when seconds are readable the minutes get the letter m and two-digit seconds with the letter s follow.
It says 6h05
